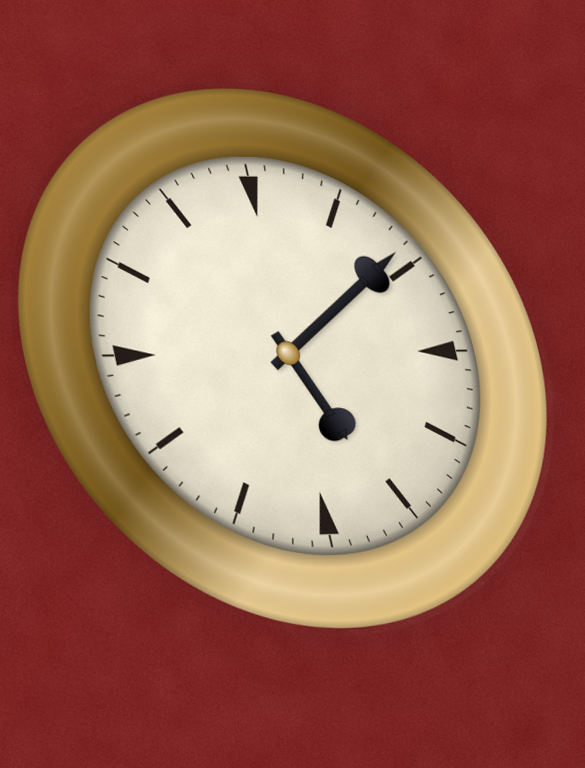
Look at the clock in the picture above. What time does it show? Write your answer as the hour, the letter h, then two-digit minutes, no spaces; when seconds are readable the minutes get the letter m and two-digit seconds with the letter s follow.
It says 5h09
